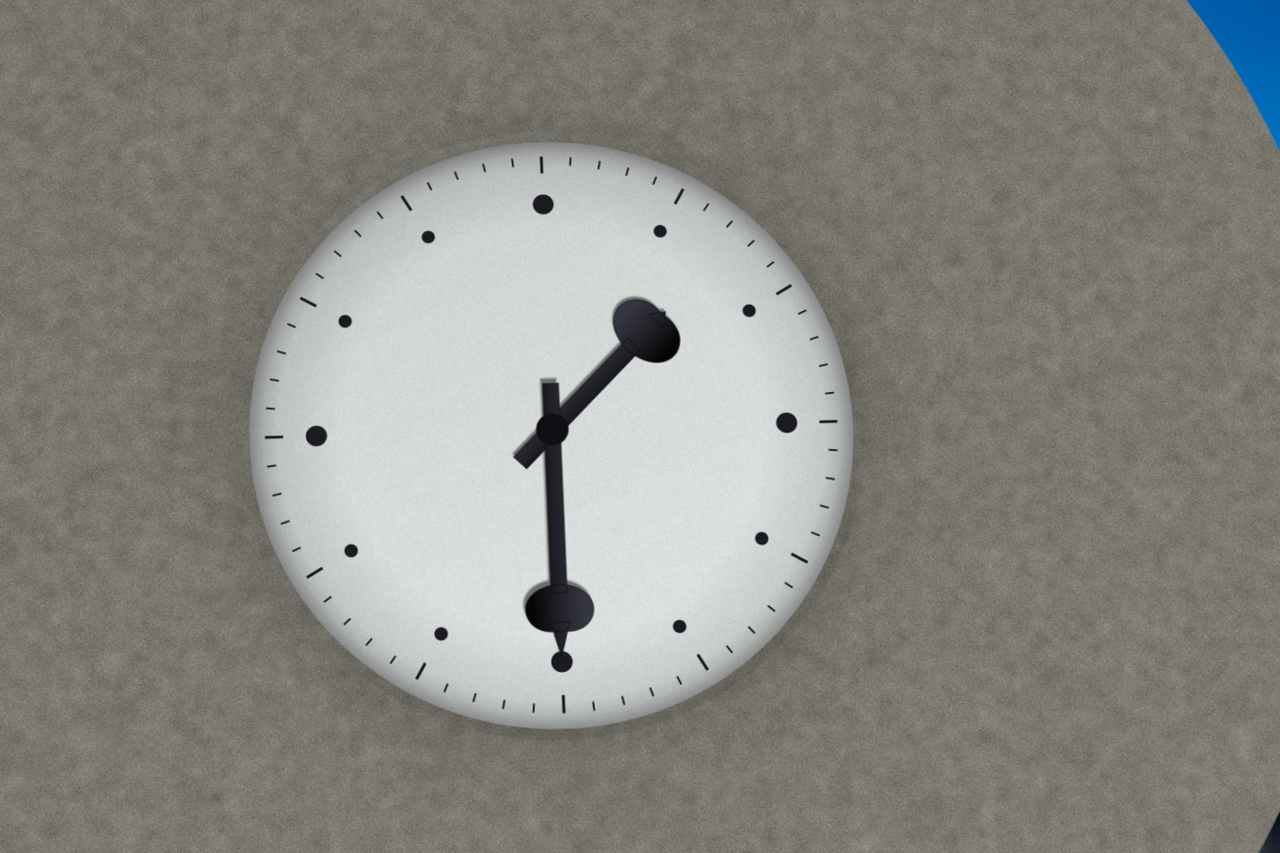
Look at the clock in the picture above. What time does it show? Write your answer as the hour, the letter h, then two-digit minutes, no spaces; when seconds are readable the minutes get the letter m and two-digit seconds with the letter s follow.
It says 1h30
